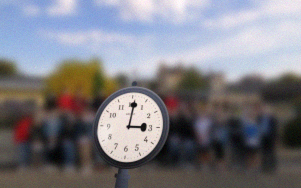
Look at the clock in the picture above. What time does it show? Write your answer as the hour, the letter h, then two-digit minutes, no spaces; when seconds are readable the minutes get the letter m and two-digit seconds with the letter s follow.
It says 3h01
